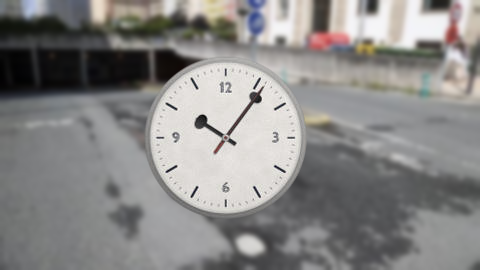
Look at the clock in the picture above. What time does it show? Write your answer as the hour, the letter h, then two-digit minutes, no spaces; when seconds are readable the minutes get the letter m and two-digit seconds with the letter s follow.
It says 10h06m06s
